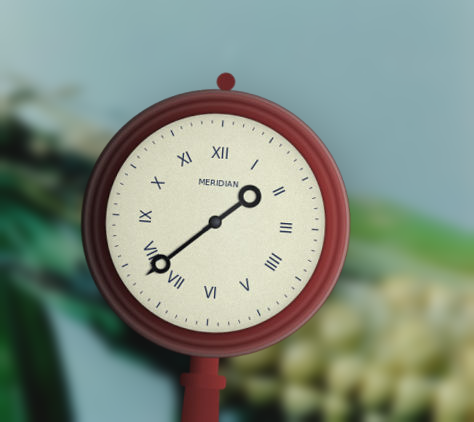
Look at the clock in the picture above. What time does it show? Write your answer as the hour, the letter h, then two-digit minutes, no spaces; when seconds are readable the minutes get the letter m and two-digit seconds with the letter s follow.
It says 1h38
